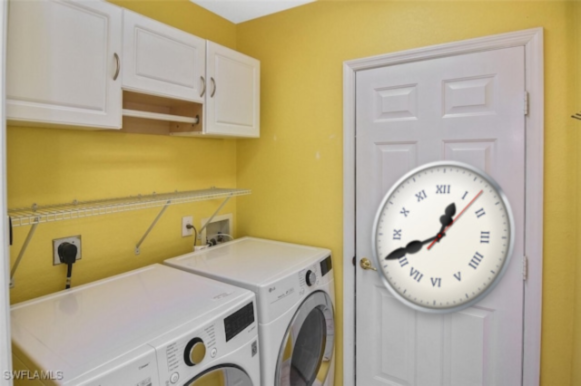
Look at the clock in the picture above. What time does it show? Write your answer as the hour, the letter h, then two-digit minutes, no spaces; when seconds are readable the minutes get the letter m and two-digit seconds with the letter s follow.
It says 12h41m07s
